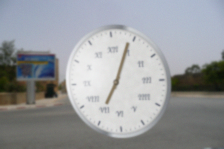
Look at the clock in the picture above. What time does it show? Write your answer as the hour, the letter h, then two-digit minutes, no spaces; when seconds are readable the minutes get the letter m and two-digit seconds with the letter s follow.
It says 7h04
